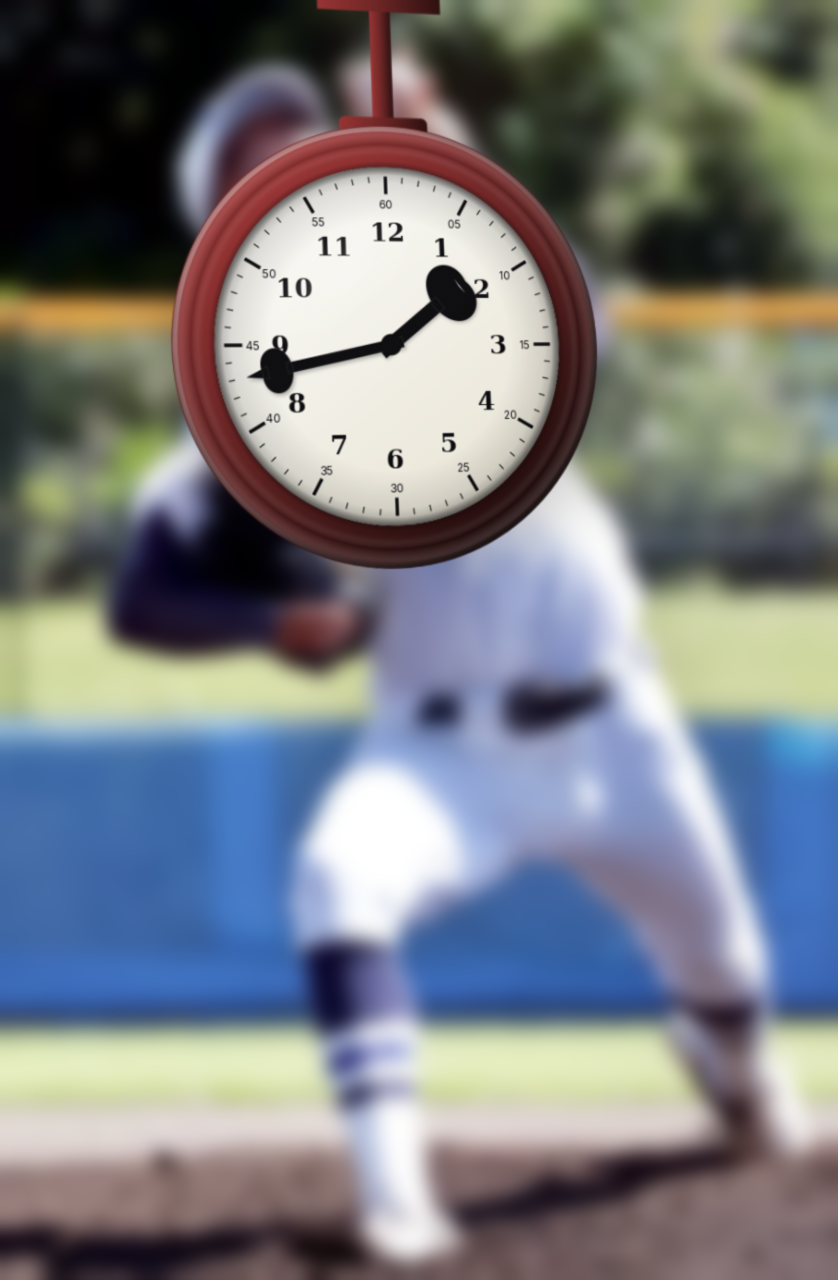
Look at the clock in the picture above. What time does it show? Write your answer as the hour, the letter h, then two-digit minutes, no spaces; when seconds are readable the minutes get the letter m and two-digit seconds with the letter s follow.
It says 1h43
